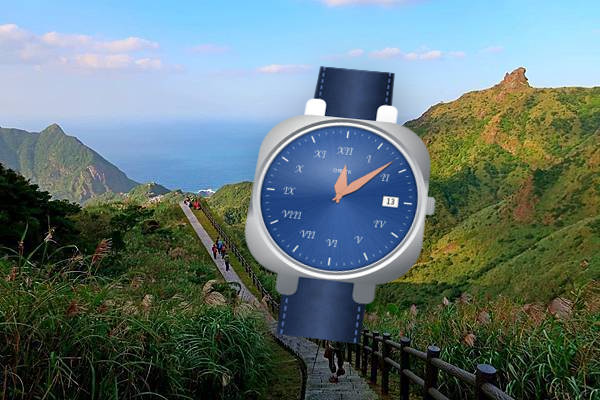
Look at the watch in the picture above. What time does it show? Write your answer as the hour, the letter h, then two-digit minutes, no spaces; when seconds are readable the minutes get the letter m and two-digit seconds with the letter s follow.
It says 12h08
